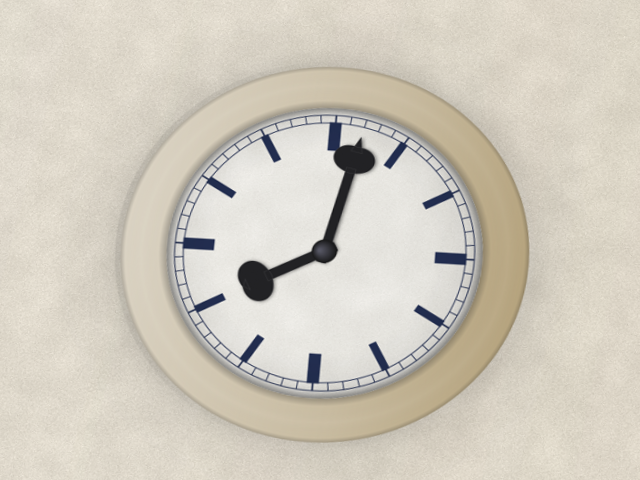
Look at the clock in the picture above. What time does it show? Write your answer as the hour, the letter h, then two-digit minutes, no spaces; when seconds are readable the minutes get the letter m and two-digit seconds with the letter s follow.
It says 8h02
